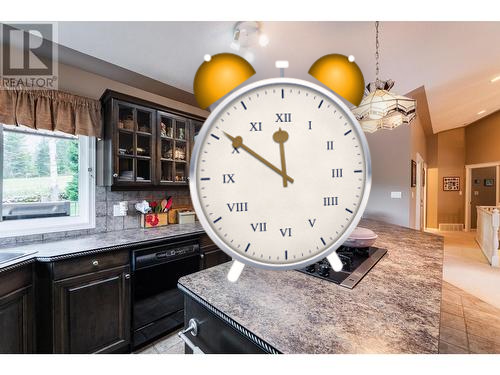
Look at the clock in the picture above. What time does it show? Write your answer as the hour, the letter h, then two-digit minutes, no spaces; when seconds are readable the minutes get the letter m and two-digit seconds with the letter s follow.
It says 11h51
